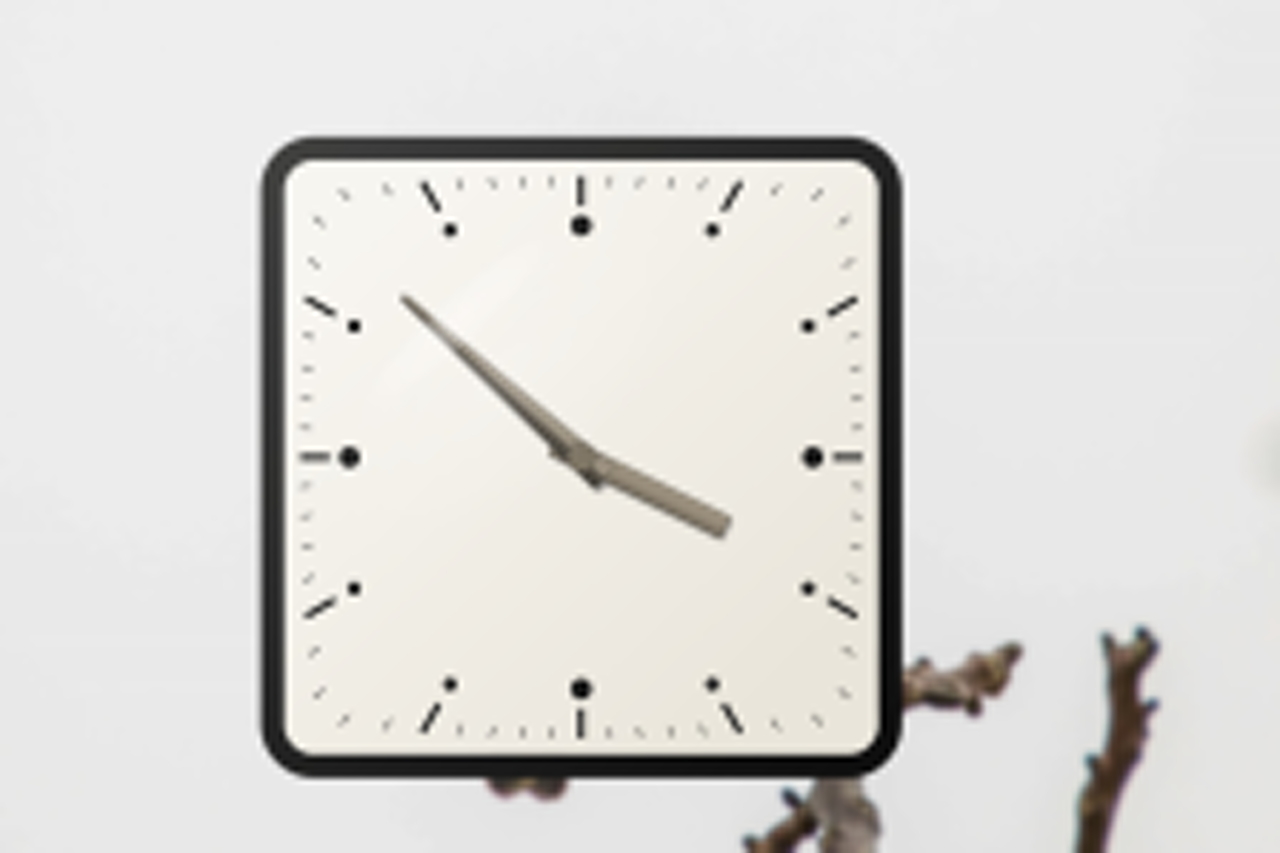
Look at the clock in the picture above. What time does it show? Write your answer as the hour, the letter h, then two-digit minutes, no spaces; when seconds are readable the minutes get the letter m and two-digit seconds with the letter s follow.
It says 3h52
